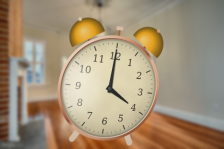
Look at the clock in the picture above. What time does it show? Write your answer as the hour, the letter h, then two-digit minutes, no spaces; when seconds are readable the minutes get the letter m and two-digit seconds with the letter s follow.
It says 4h00
